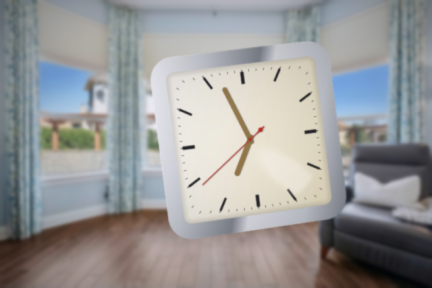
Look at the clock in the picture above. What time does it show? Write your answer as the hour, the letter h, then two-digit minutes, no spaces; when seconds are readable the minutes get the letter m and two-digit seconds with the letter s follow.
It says 6h56m39s
